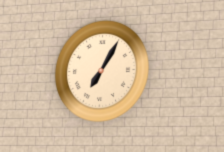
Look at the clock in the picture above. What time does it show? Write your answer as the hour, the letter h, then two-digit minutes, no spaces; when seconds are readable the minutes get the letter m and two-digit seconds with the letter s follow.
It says 7h05
